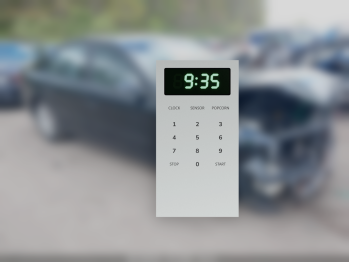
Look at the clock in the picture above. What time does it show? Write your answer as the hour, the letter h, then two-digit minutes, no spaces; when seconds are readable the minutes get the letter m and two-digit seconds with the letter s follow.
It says 9h35
